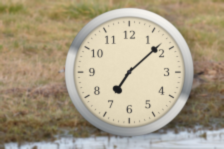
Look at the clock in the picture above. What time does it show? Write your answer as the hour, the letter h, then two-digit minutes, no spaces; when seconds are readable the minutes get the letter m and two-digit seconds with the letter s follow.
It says 7h08
